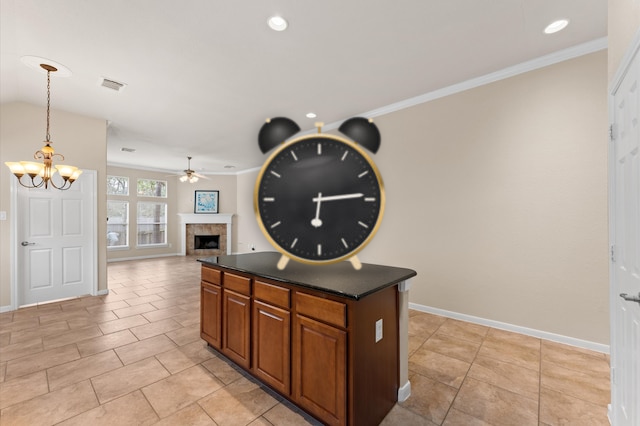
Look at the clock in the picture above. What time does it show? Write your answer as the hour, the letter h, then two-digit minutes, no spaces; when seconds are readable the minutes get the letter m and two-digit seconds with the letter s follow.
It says 6h14
